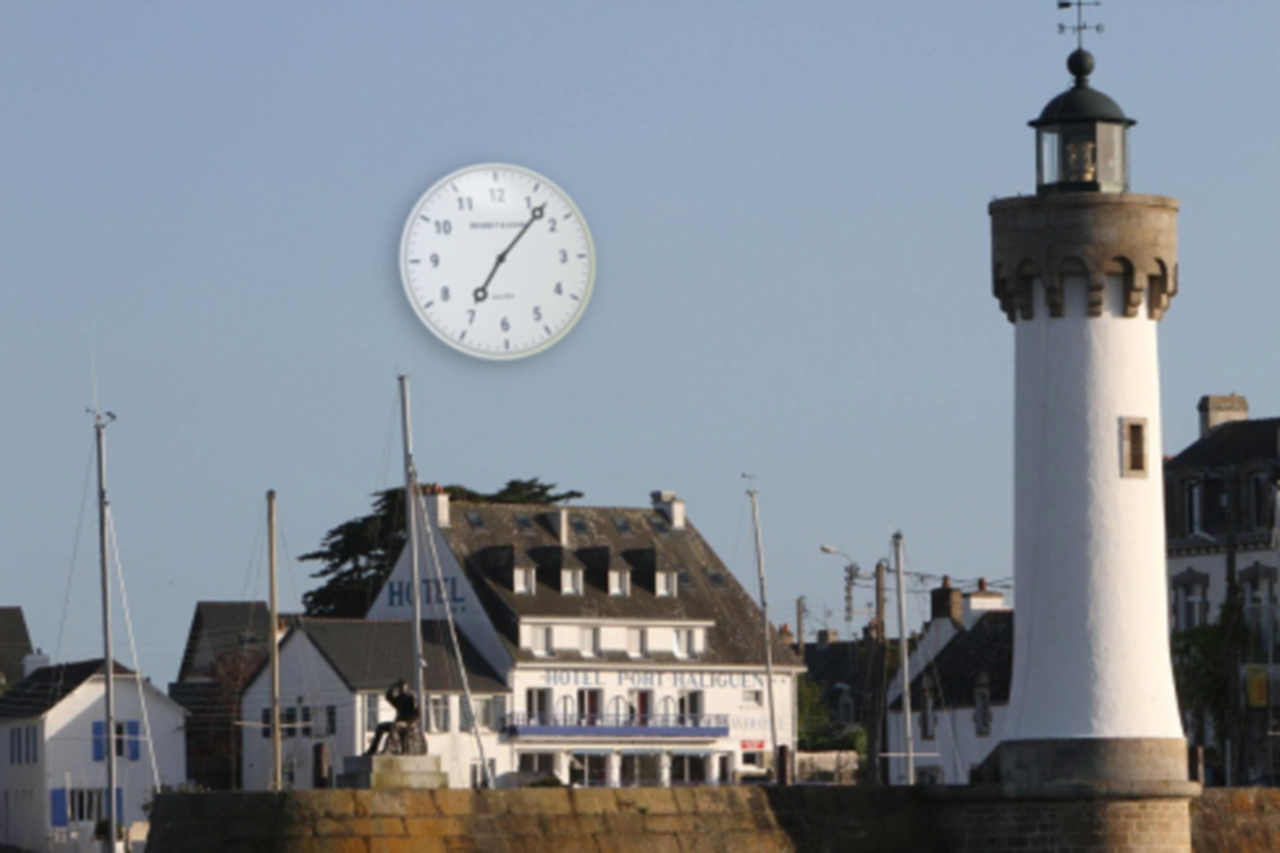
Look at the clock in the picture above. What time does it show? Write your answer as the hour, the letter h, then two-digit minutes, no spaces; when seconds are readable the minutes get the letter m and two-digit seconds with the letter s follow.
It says 7h07
